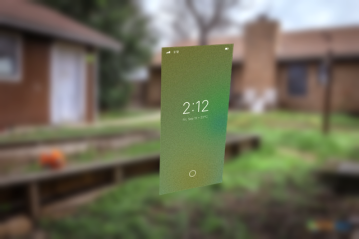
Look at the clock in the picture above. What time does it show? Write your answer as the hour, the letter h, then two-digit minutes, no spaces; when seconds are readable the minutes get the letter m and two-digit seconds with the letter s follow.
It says 2h12
